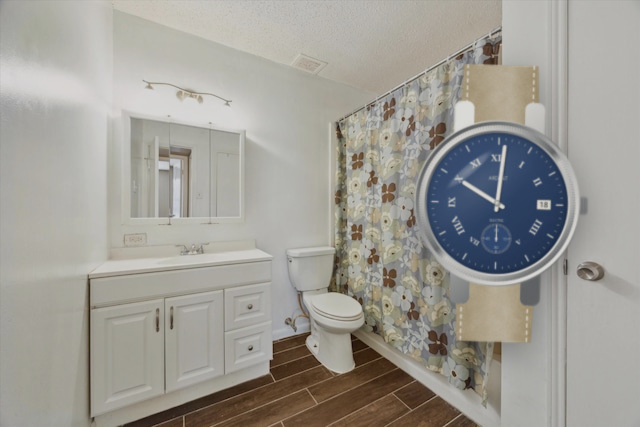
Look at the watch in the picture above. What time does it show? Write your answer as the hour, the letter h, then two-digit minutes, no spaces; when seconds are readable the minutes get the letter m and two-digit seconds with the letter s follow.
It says 10h01
